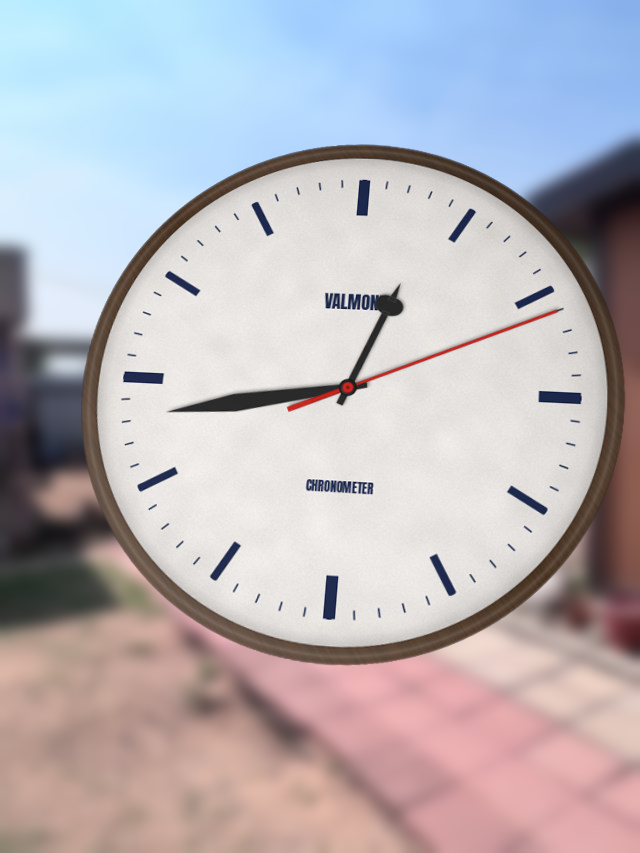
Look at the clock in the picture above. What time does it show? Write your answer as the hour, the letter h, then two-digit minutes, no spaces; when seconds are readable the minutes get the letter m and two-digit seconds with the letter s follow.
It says 12h43m11s
